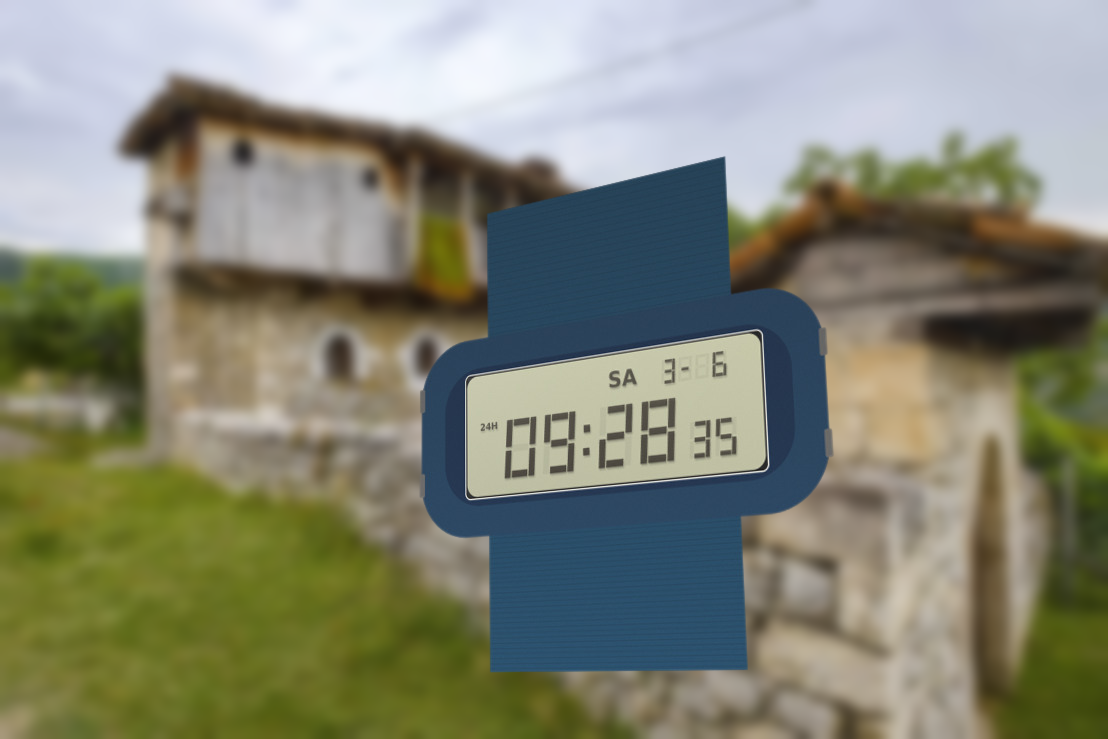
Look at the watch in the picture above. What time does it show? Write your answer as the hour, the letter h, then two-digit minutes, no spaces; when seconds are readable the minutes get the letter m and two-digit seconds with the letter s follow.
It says 9h28m35s
